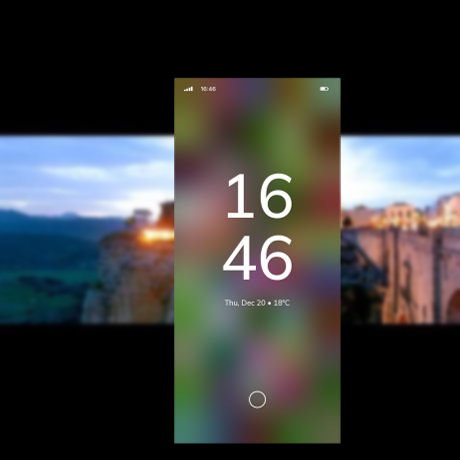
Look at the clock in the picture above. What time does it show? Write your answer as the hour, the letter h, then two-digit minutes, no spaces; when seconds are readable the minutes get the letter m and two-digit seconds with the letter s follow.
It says 16h46
